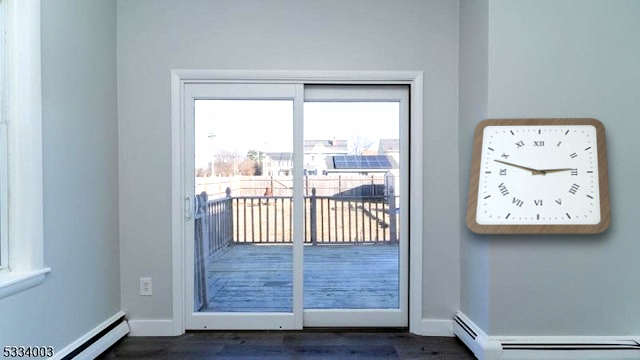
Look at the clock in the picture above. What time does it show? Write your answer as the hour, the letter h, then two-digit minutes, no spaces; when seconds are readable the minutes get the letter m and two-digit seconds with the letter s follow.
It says 2h48
